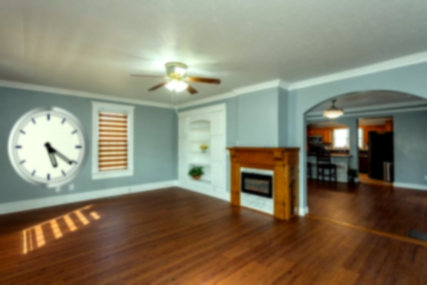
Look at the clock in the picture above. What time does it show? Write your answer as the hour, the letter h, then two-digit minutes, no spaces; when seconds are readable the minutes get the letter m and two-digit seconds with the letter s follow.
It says 5h21
